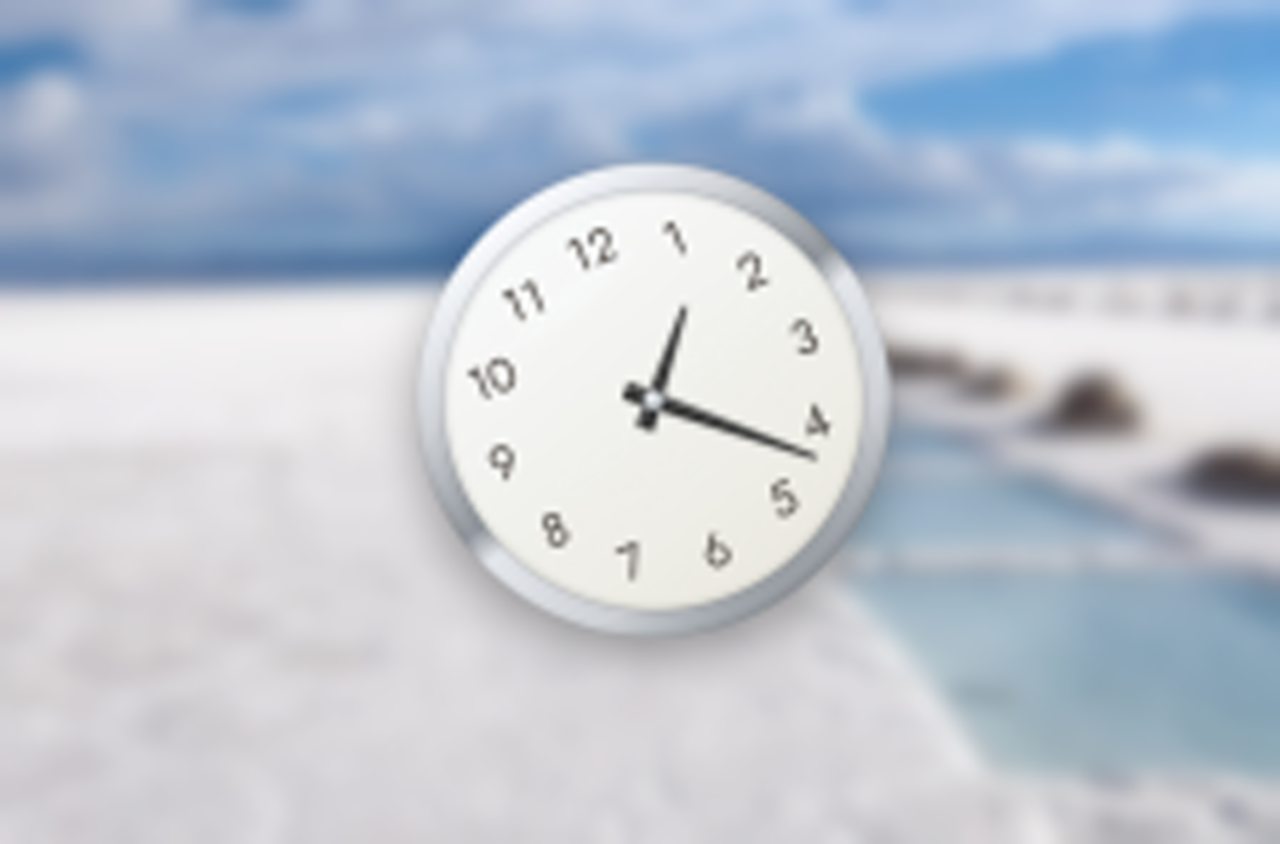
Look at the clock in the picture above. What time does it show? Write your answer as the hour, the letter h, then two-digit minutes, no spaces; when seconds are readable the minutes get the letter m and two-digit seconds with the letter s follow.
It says 1h22
